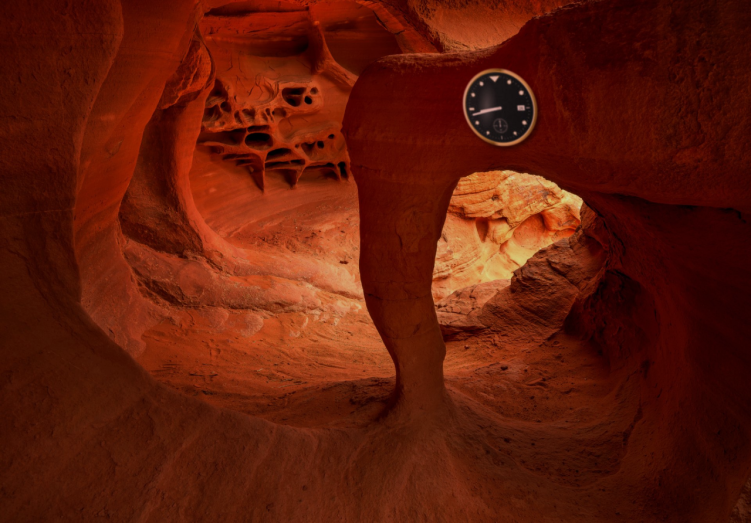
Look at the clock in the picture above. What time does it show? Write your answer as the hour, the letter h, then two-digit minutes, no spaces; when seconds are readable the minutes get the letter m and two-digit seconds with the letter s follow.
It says 8h43
